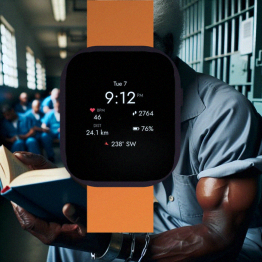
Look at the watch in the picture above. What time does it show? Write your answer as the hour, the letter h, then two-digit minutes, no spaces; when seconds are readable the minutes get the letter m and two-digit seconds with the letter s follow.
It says 9h12
